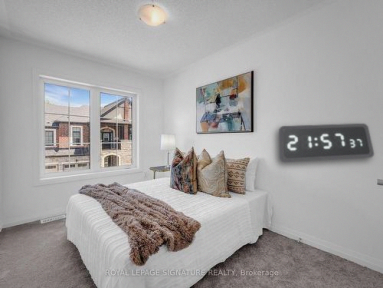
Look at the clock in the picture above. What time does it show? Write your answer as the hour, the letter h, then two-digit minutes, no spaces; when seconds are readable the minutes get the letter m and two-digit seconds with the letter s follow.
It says 21h57m37s
